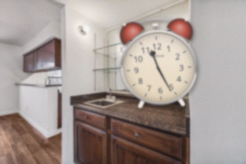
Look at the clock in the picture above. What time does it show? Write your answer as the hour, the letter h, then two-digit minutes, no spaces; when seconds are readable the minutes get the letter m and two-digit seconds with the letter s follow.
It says 11h26
